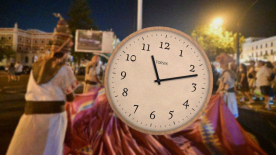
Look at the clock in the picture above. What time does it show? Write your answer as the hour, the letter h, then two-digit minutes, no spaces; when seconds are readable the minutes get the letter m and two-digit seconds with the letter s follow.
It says 11h12
